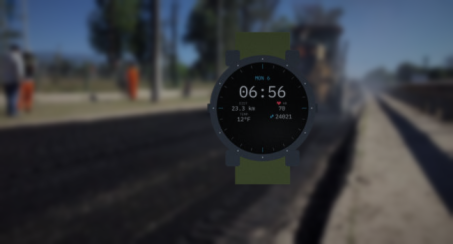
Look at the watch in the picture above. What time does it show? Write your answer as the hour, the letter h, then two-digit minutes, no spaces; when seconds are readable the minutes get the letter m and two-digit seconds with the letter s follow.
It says 6h56
